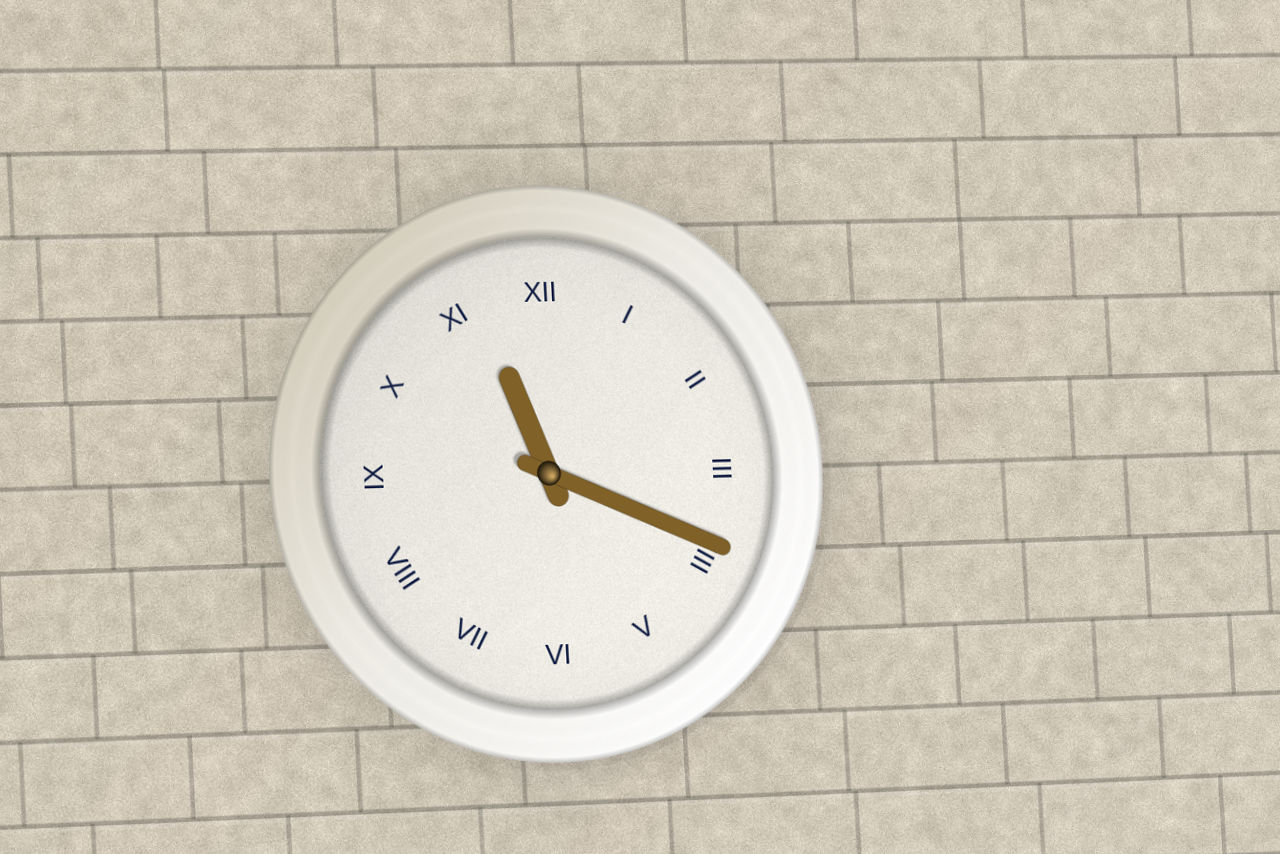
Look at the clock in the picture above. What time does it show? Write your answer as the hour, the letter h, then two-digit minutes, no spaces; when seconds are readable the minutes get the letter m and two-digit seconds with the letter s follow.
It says 11h19
